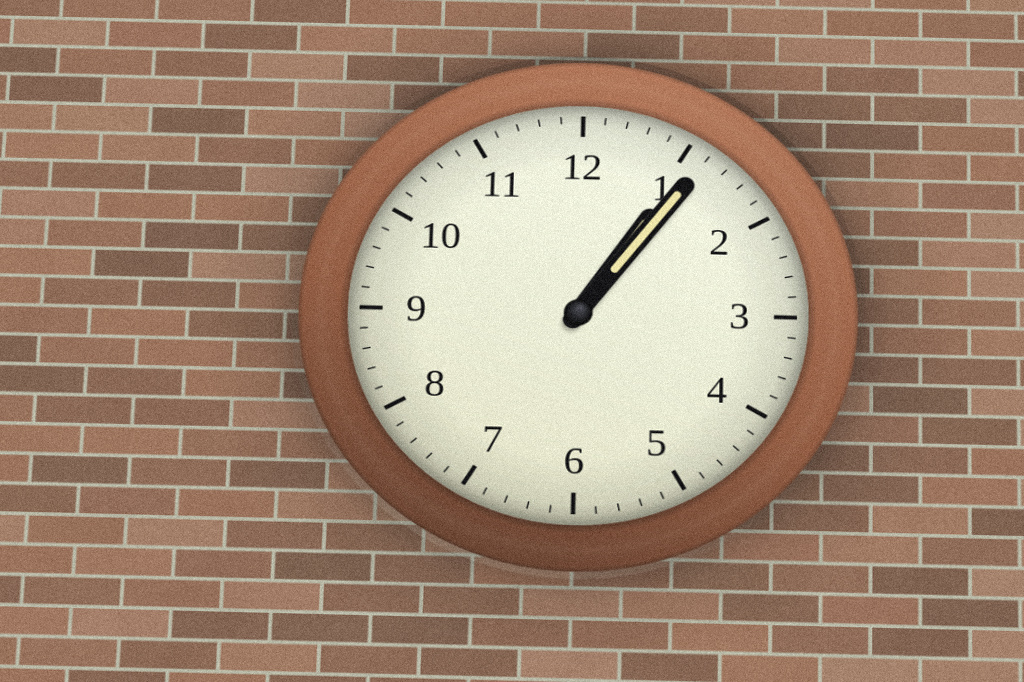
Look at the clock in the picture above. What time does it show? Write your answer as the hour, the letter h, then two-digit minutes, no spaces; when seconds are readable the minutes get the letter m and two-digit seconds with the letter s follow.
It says 1h06
